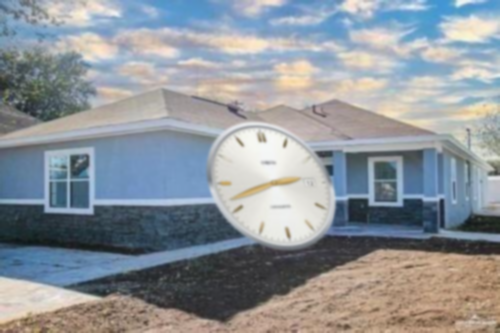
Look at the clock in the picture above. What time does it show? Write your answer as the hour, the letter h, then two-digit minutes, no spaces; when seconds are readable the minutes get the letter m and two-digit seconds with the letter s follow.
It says 2h42
